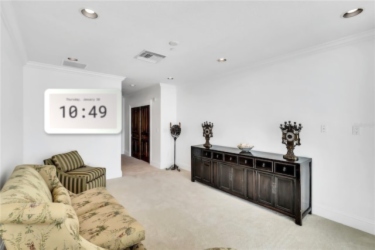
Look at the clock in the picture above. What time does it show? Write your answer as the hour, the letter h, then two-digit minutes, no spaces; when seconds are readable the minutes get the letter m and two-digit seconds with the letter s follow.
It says 10h49
